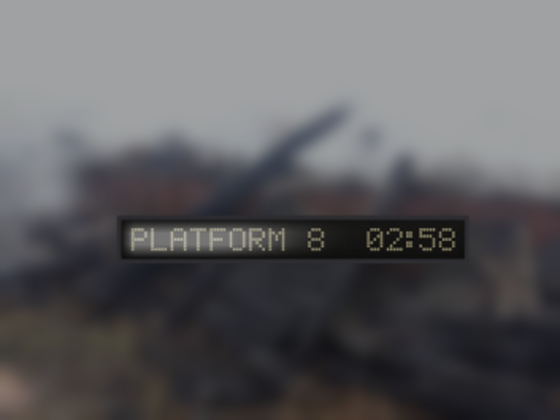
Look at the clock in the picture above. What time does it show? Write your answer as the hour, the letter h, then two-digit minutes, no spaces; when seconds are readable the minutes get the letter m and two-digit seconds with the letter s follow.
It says 2h58
